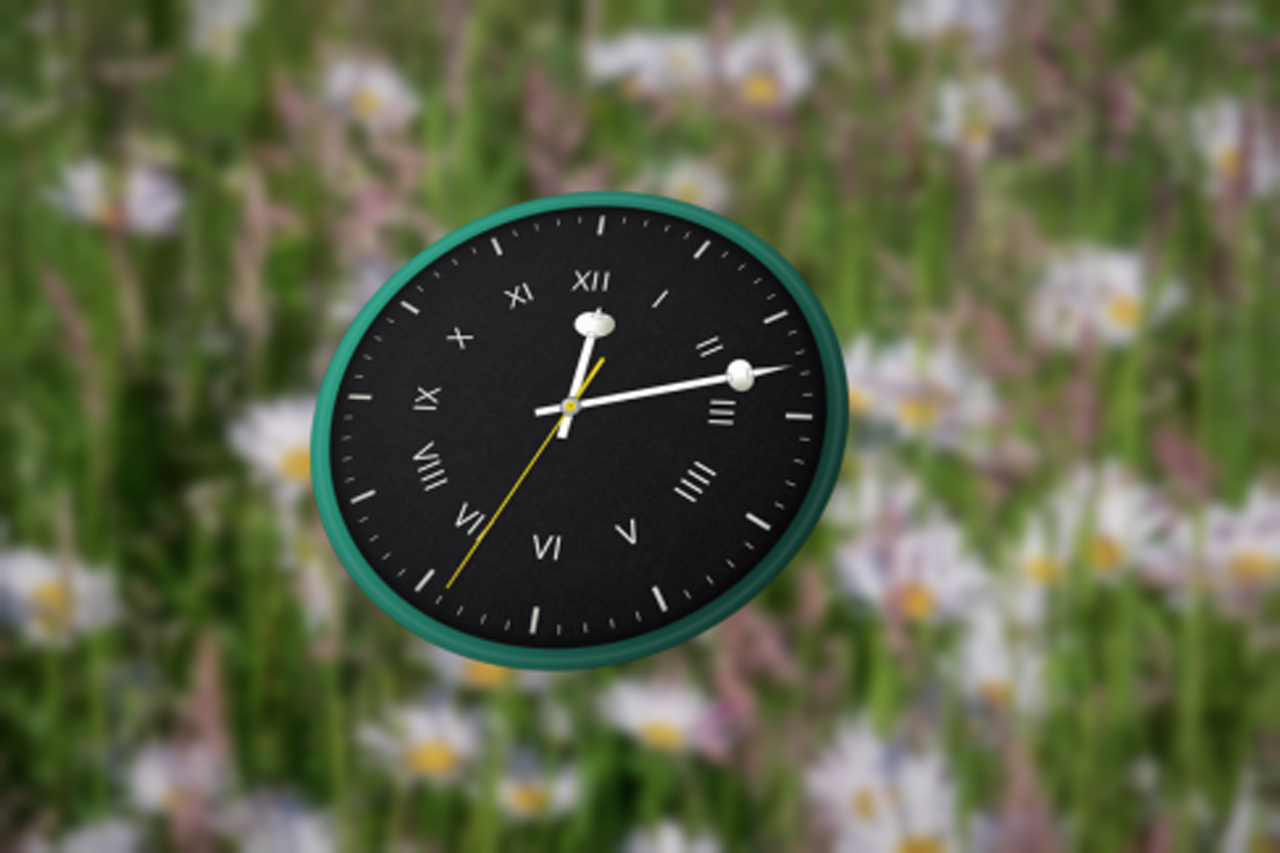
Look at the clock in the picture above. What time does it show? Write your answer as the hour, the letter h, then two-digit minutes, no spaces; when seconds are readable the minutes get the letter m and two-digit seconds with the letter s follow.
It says 12h12m34s
